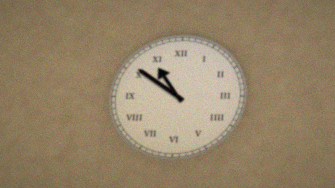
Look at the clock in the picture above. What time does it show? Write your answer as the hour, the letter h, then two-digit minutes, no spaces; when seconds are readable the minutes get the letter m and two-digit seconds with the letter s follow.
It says 10h51
